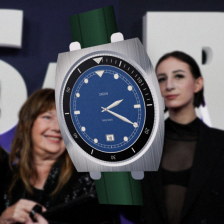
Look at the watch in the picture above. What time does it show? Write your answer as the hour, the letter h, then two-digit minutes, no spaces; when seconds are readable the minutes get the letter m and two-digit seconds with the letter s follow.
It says 2h20
